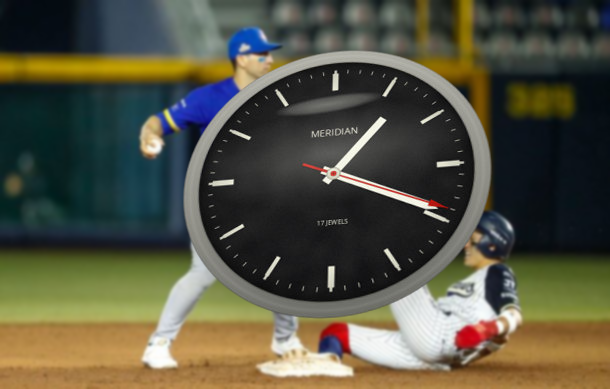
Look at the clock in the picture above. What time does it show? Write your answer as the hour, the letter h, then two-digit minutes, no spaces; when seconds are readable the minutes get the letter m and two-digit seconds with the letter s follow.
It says 1h19m19s
